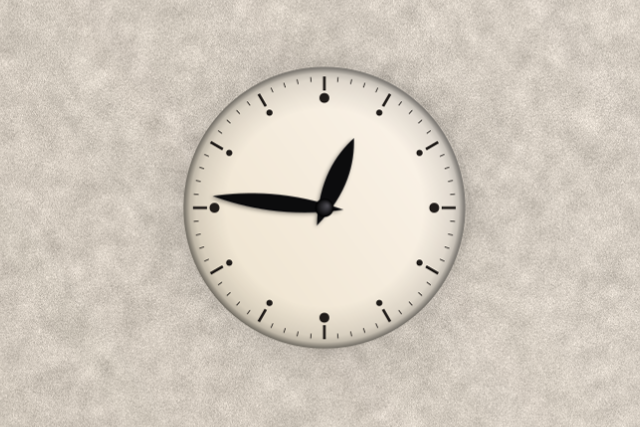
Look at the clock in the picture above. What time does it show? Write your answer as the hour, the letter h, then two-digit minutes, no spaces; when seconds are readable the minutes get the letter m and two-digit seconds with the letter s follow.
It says 12h46
